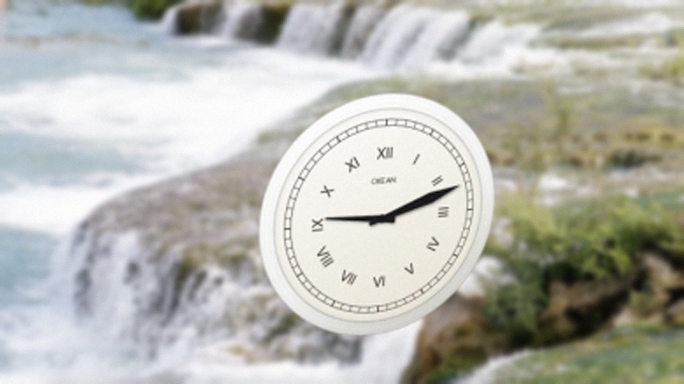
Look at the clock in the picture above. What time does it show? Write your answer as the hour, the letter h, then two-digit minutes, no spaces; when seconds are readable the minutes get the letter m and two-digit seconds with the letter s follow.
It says 9h12
